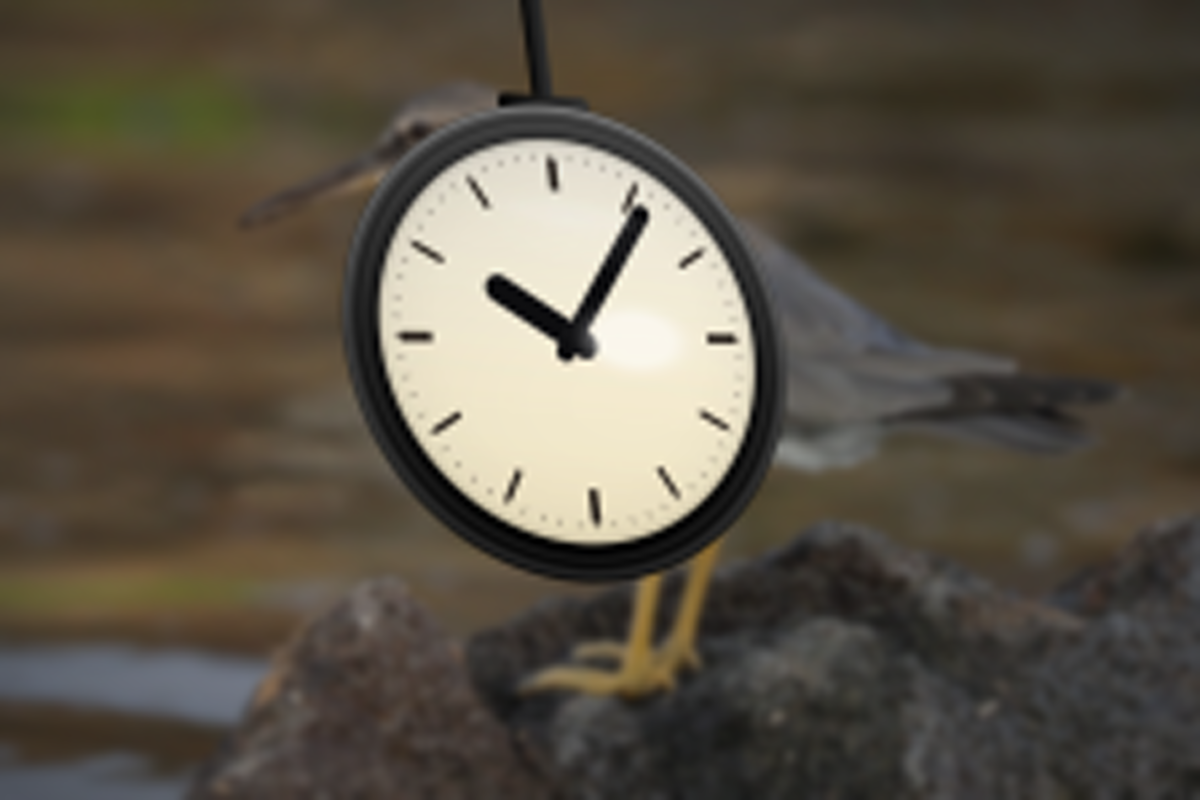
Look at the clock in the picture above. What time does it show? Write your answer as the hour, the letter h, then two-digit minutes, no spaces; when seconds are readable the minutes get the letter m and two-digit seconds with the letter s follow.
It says 10h06
